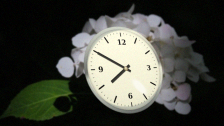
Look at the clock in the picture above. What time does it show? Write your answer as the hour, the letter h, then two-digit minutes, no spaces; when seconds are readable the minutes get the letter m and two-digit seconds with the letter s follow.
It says 7h50
